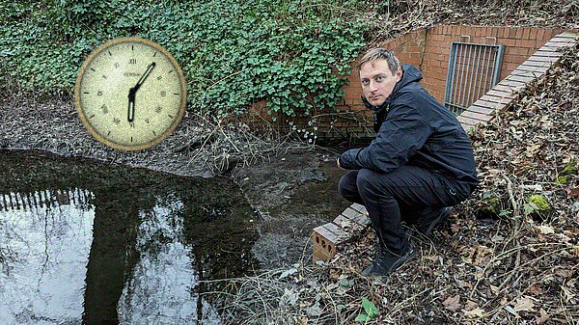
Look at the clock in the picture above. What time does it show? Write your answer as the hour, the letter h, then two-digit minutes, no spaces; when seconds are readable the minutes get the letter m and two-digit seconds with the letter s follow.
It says 6h06
